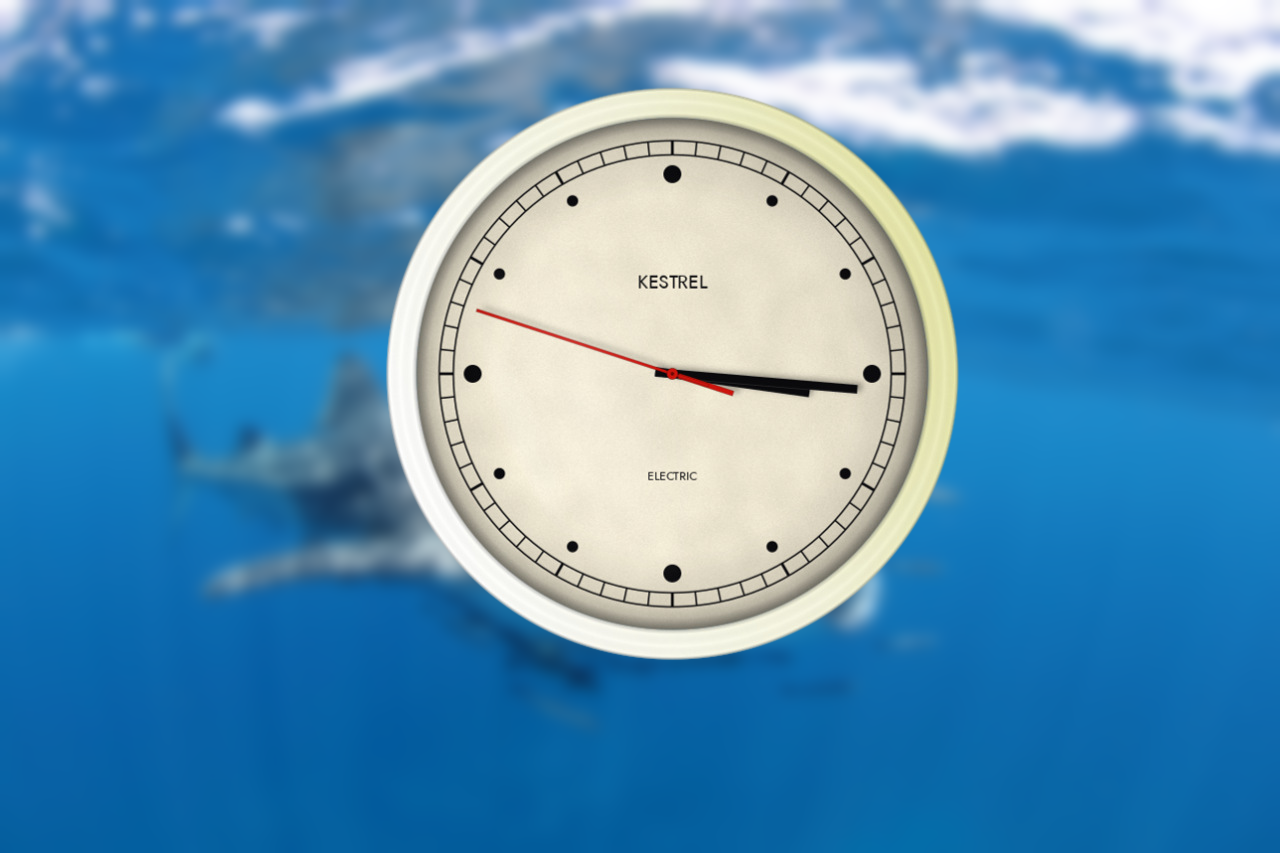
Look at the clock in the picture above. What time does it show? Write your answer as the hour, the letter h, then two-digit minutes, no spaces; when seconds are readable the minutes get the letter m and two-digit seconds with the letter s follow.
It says 3h15m48s
